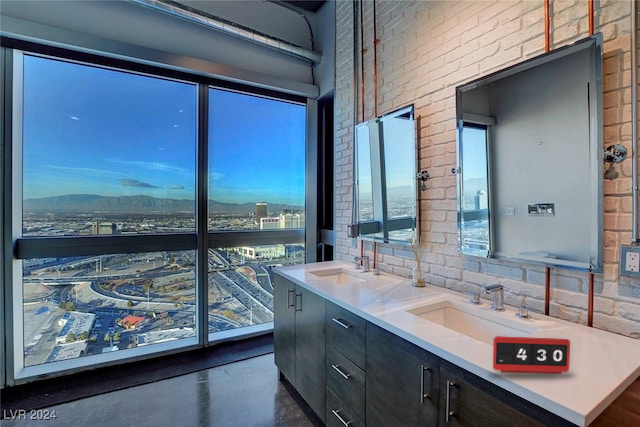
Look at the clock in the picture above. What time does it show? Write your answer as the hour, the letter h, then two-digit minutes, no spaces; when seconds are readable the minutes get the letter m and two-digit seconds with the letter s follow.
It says 4h30
